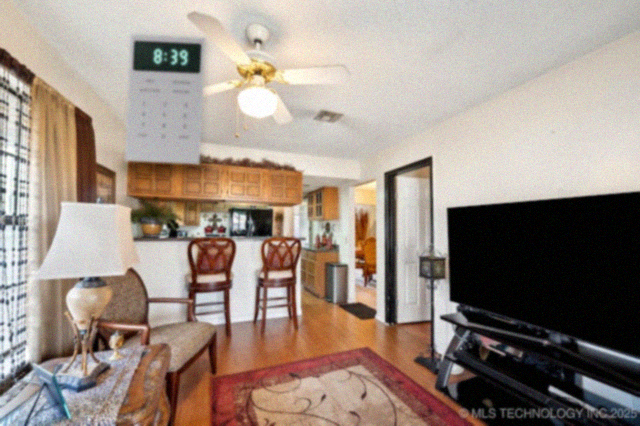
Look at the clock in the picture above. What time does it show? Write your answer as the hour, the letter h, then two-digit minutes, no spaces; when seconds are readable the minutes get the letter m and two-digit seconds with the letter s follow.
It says 8h39
